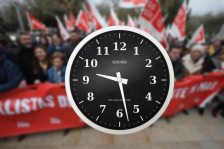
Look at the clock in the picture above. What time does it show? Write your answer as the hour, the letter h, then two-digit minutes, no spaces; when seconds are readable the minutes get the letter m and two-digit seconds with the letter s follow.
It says 9h28
